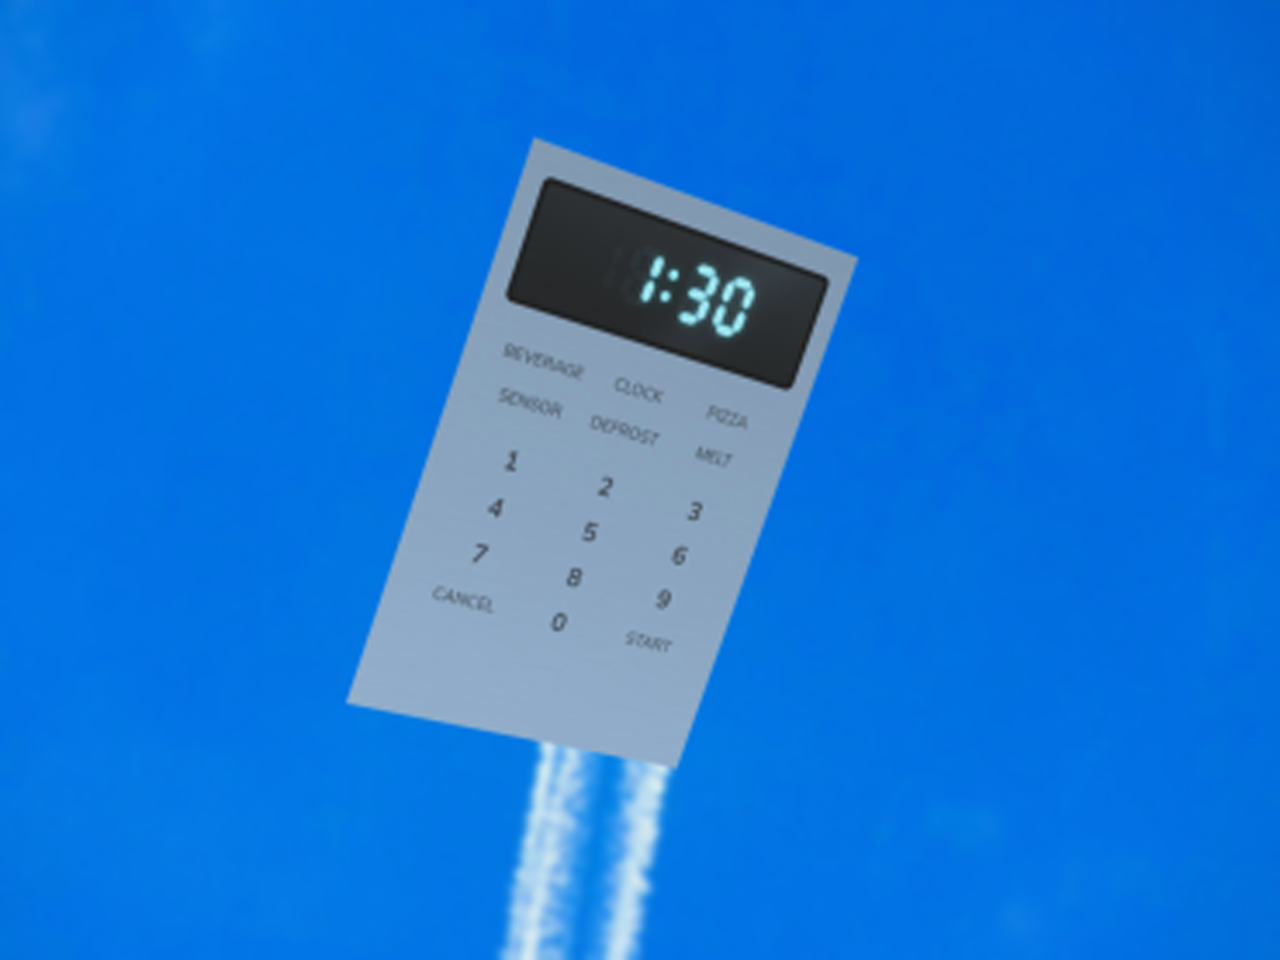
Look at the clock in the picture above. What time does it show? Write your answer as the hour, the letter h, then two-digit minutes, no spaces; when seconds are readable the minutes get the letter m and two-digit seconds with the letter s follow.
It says 1h30
